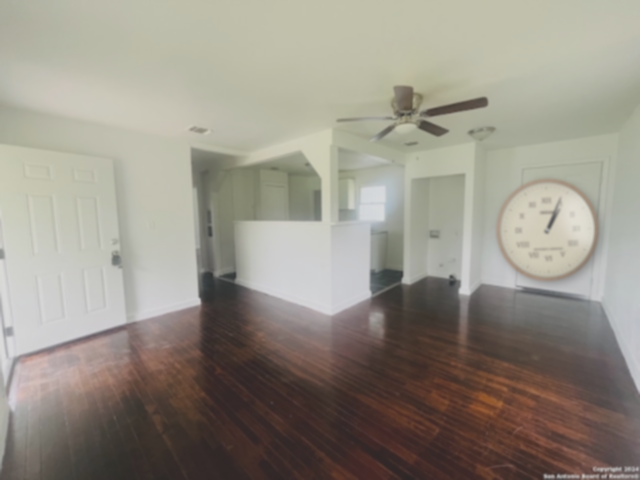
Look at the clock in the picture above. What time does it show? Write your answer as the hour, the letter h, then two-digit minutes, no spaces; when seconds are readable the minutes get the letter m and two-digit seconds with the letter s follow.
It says 1h04
